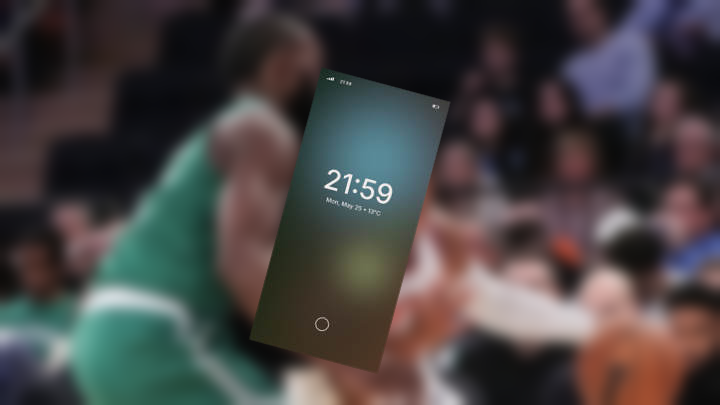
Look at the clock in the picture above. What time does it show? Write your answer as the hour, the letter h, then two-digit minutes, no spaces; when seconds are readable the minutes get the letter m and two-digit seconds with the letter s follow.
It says 21h59
